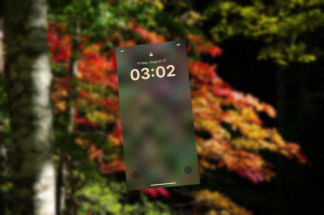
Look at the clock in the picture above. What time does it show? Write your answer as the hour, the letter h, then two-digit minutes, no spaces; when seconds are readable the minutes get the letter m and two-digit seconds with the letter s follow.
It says 3h02
